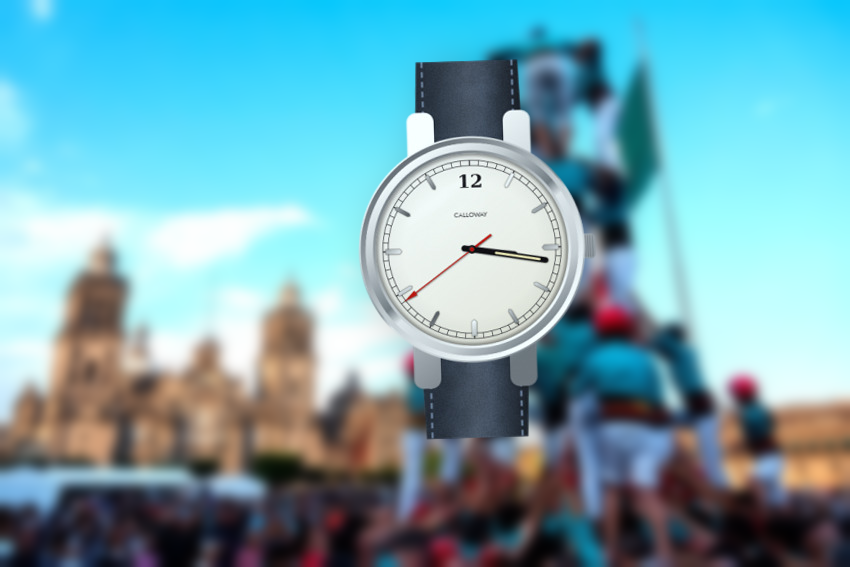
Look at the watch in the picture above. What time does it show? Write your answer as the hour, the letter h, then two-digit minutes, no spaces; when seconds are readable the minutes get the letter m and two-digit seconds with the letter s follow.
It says 3h16m39s
